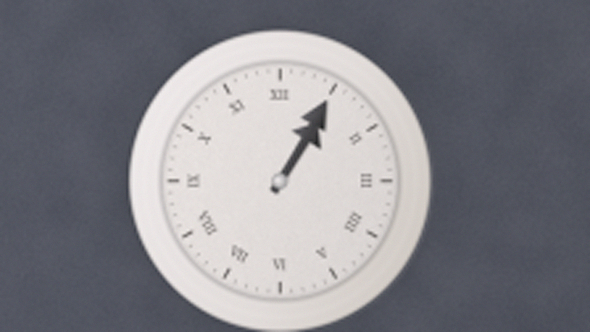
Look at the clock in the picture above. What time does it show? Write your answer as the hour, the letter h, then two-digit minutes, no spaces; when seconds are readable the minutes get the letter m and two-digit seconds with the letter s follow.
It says 1h05
